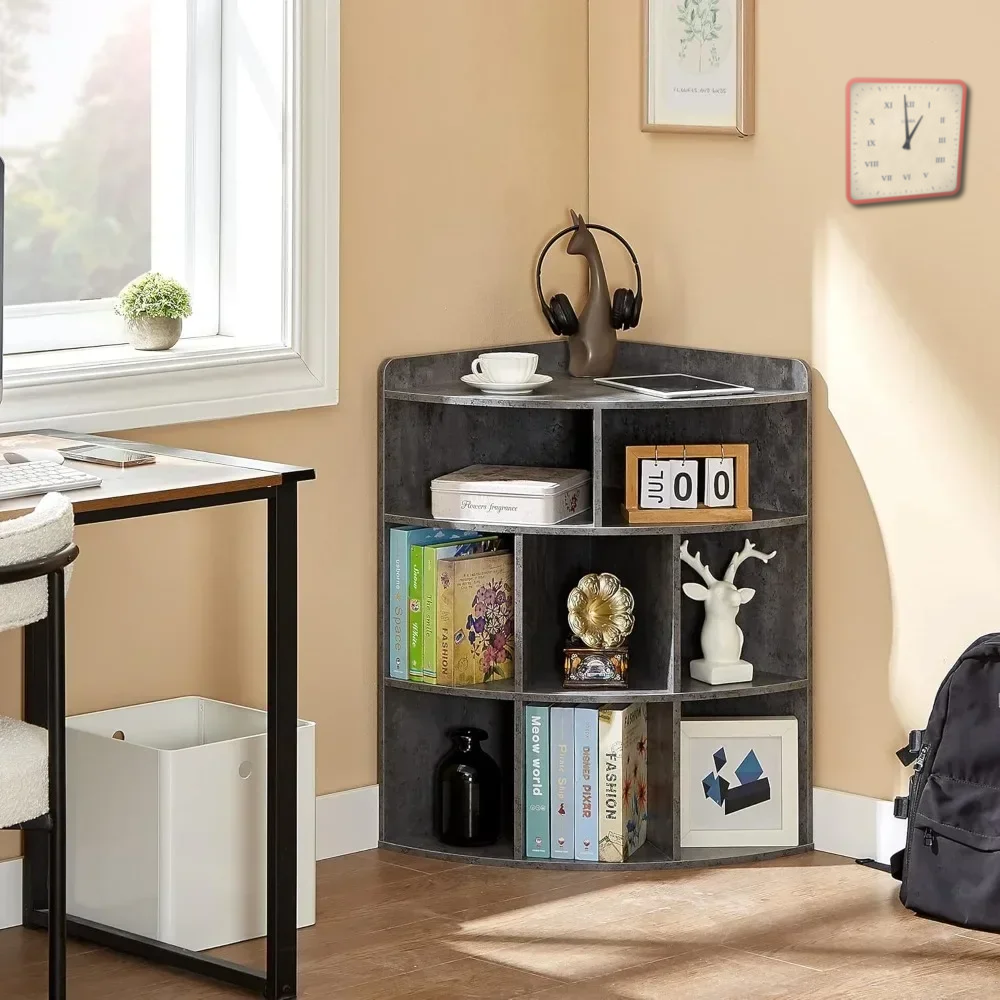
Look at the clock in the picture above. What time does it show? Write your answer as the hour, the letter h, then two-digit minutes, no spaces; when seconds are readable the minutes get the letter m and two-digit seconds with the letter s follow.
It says 12h59
